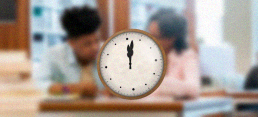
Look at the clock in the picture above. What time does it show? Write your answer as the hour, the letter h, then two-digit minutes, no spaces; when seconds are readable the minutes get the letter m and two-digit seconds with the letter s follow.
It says 12h02
